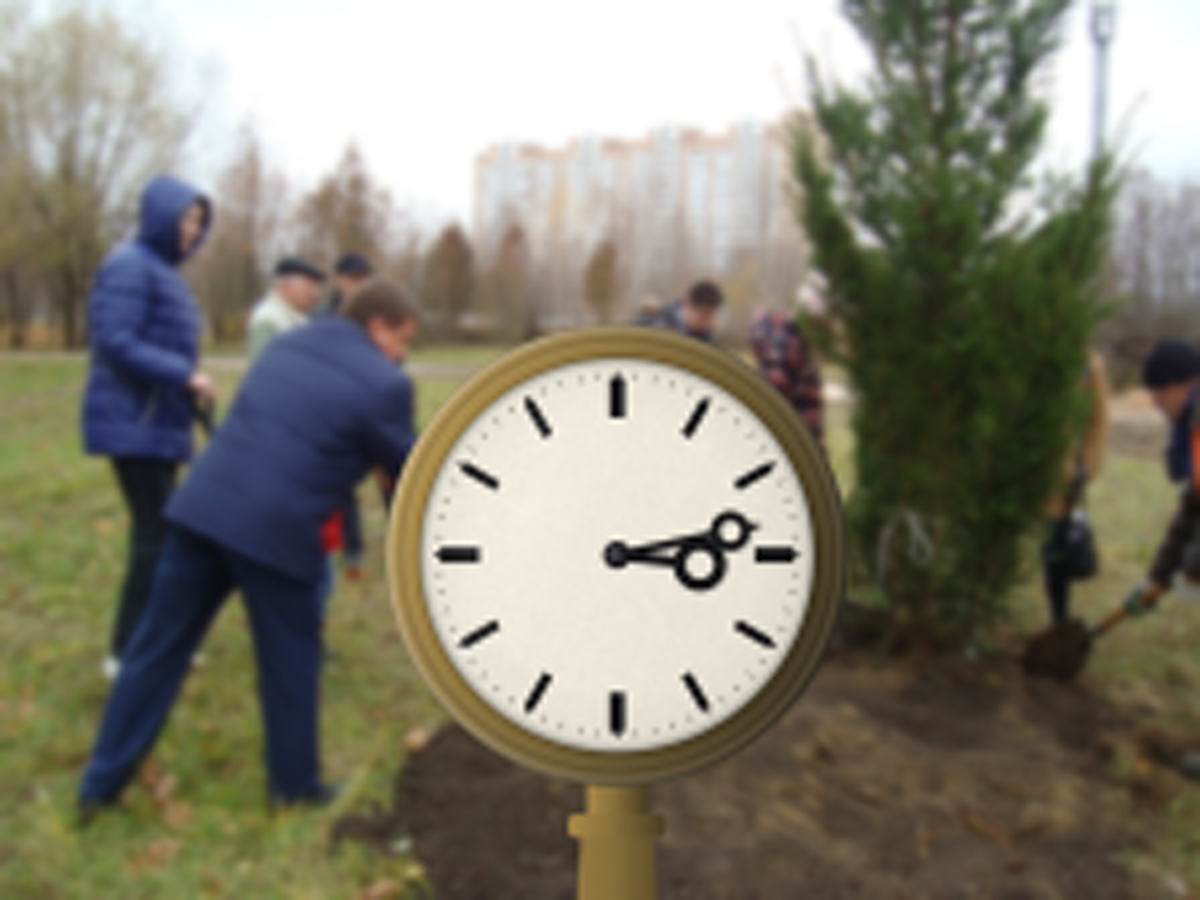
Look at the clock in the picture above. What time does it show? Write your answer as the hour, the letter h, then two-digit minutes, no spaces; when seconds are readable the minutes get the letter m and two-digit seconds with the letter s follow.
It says 3h13
